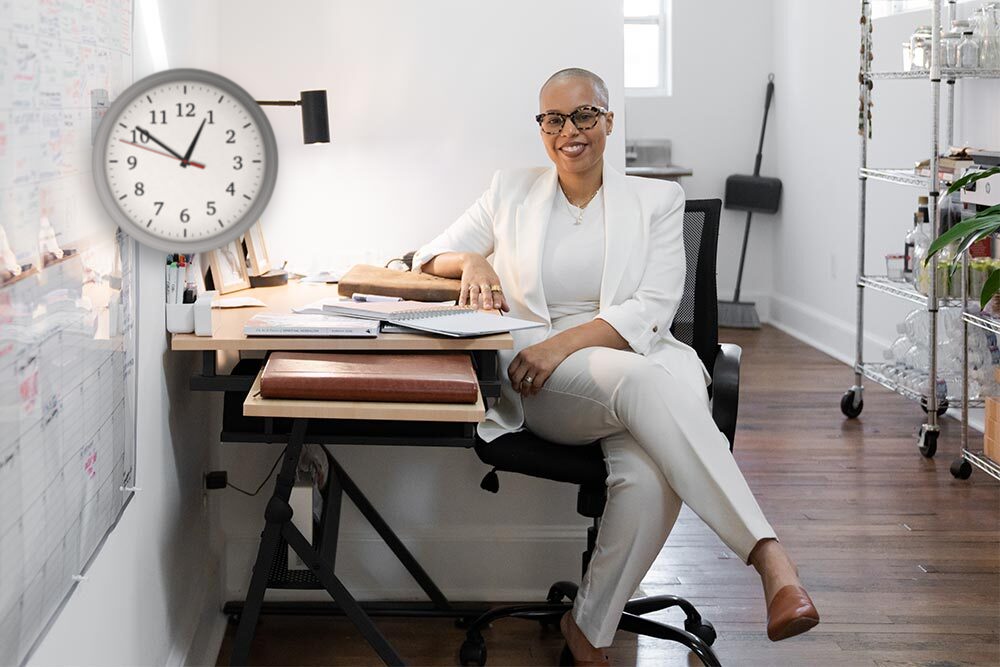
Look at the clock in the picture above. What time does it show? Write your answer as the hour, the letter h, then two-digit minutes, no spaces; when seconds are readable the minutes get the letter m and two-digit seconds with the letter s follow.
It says 12h50m48s
